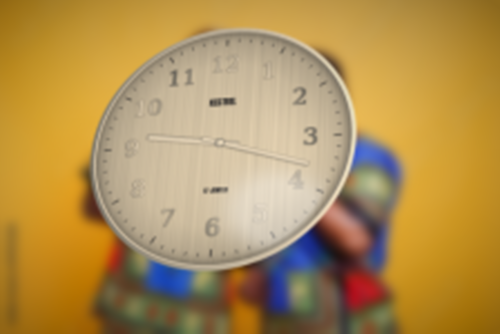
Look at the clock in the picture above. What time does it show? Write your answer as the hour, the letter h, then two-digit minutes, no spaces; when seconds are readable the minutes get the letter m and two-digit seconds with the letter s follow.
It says 9h18
